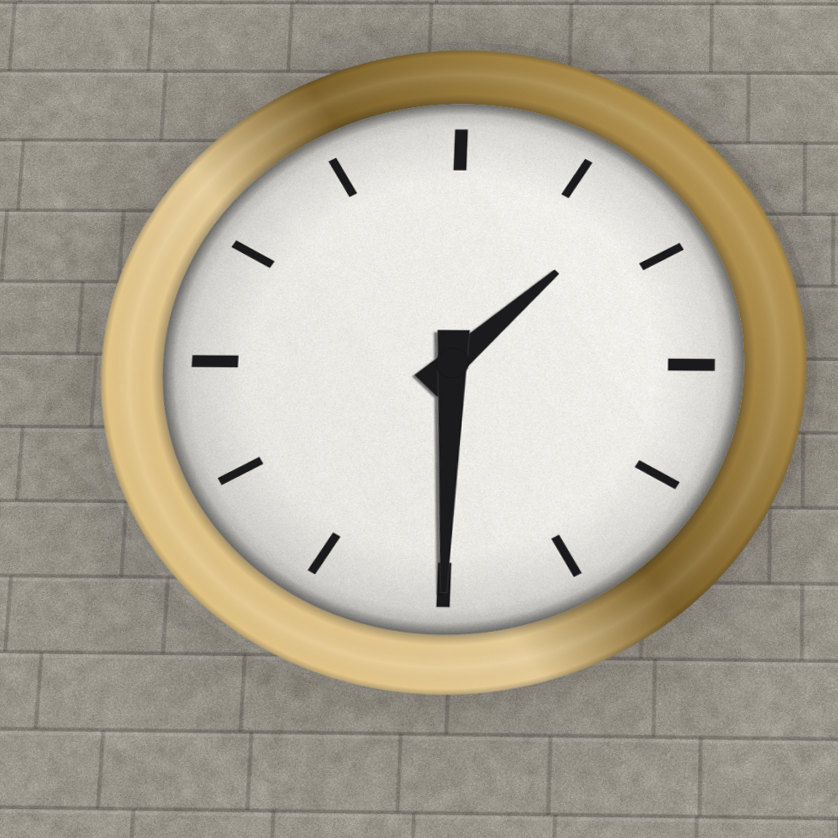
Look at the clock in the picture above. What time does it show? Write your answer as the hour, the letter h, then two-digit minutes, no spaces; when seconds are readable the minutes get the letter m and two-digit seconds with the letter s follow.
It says 1h30
